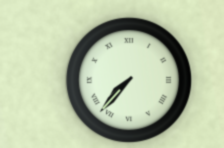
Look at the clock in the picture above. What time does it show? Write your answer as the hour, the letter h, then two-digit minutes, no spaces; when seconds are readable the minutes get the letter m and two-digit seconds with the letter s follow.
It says 7h37
